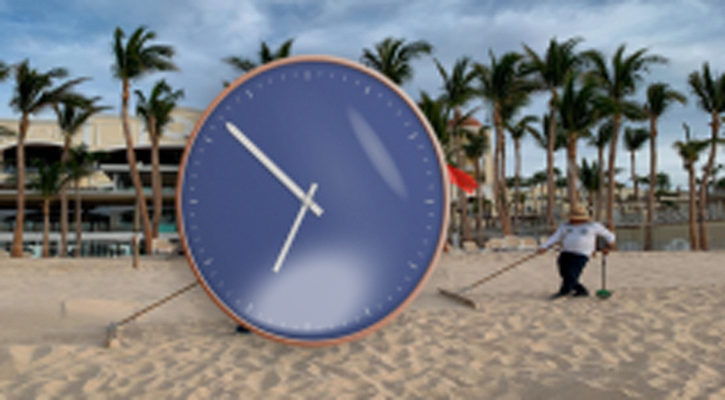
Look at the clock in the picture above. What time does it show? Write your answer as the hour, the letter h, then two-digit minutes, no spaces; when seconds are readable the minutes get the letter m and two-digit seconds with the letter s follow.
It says 6h52
